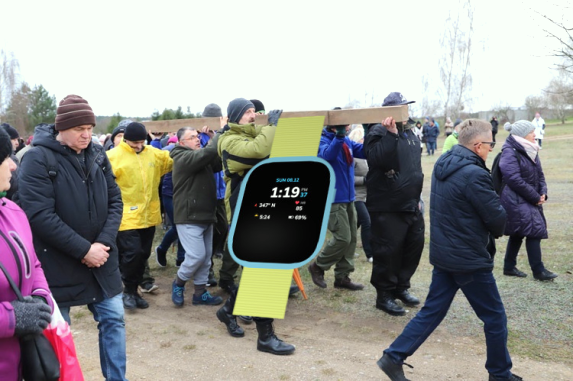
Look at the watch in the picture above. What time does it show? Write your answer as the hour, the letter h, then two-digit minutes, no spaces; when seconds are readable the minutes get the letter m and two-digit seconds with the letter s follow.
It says 1h19
